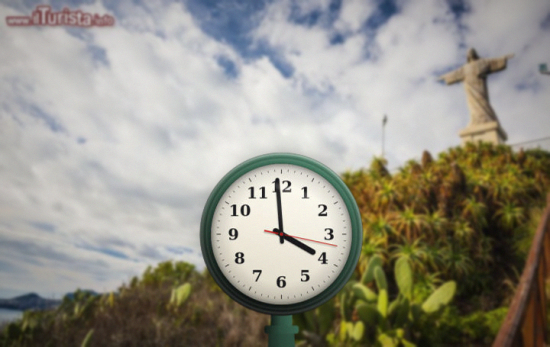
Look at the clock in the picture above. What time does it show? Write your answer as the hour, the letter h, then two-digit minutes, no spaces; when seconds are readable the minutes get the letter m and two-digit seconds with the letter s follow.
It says 3h59m17s
